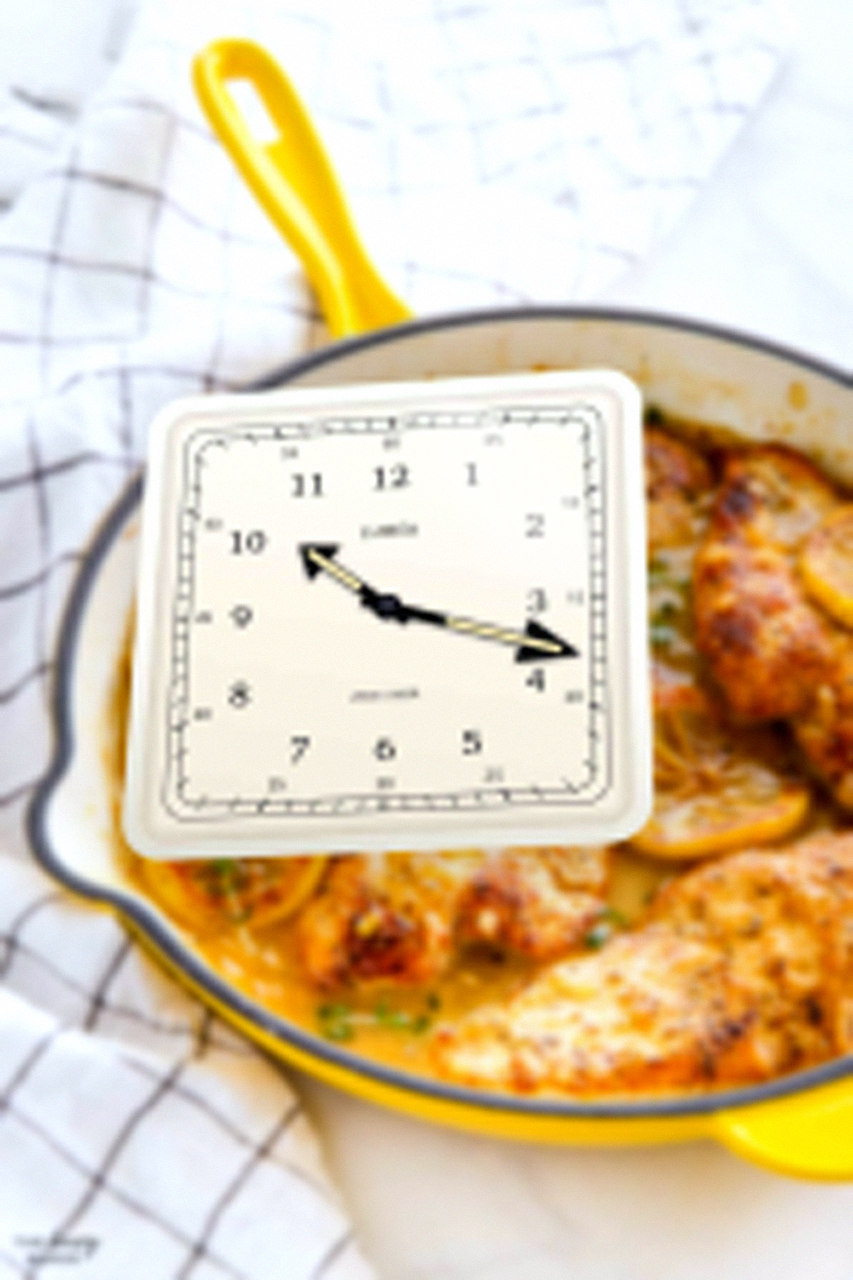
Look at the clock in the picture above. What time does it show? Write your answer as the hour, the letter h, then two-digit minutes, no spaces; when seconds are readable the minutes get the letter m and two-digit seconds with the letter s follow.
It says 10h18
